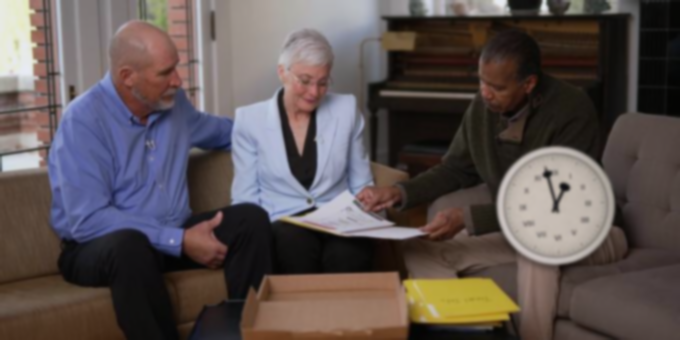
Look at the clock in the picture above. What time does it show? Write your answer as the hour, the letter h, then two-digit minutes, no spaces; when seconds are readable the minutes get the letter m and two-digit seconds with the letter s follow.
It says 12h58
